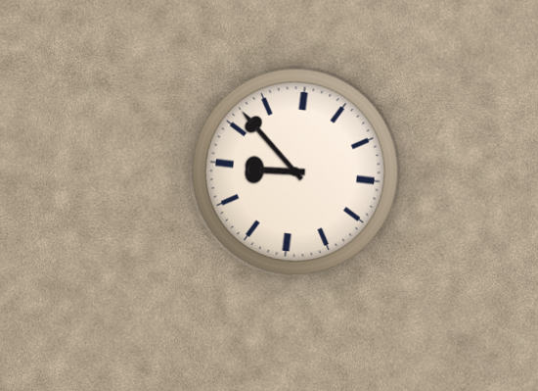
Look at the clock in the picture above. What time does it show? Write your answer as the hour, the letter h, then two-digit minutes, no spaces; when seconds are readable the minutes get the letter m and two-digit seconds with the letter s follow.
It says 8h52
